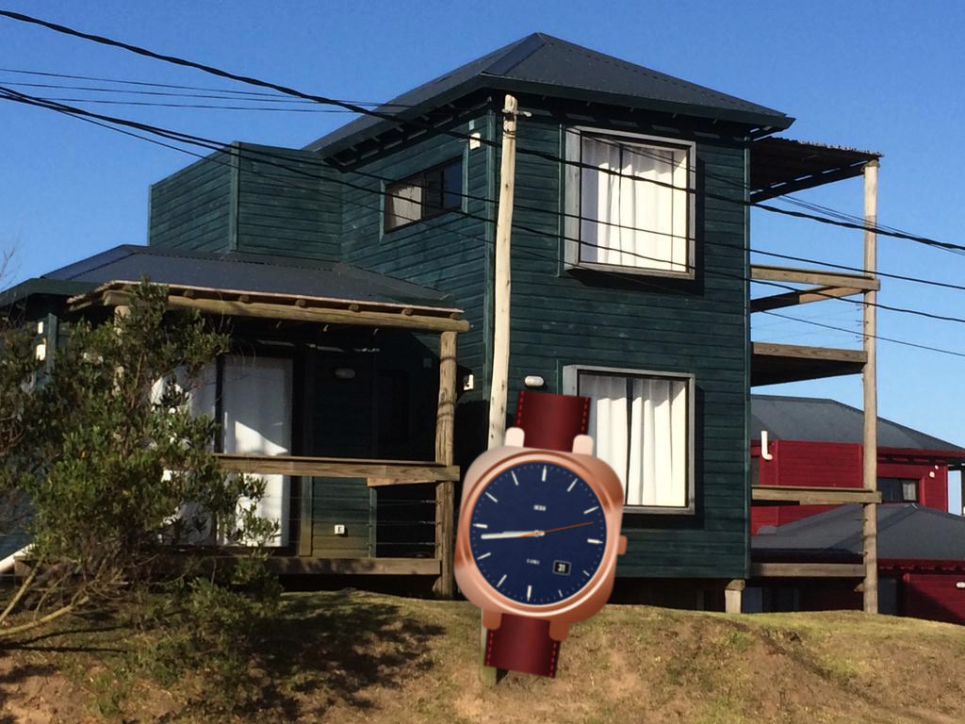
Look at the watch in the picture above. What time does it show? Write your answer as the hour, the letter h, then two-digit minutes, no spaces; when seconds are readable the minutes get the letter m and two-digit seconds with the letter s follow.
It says 8h43m12s
